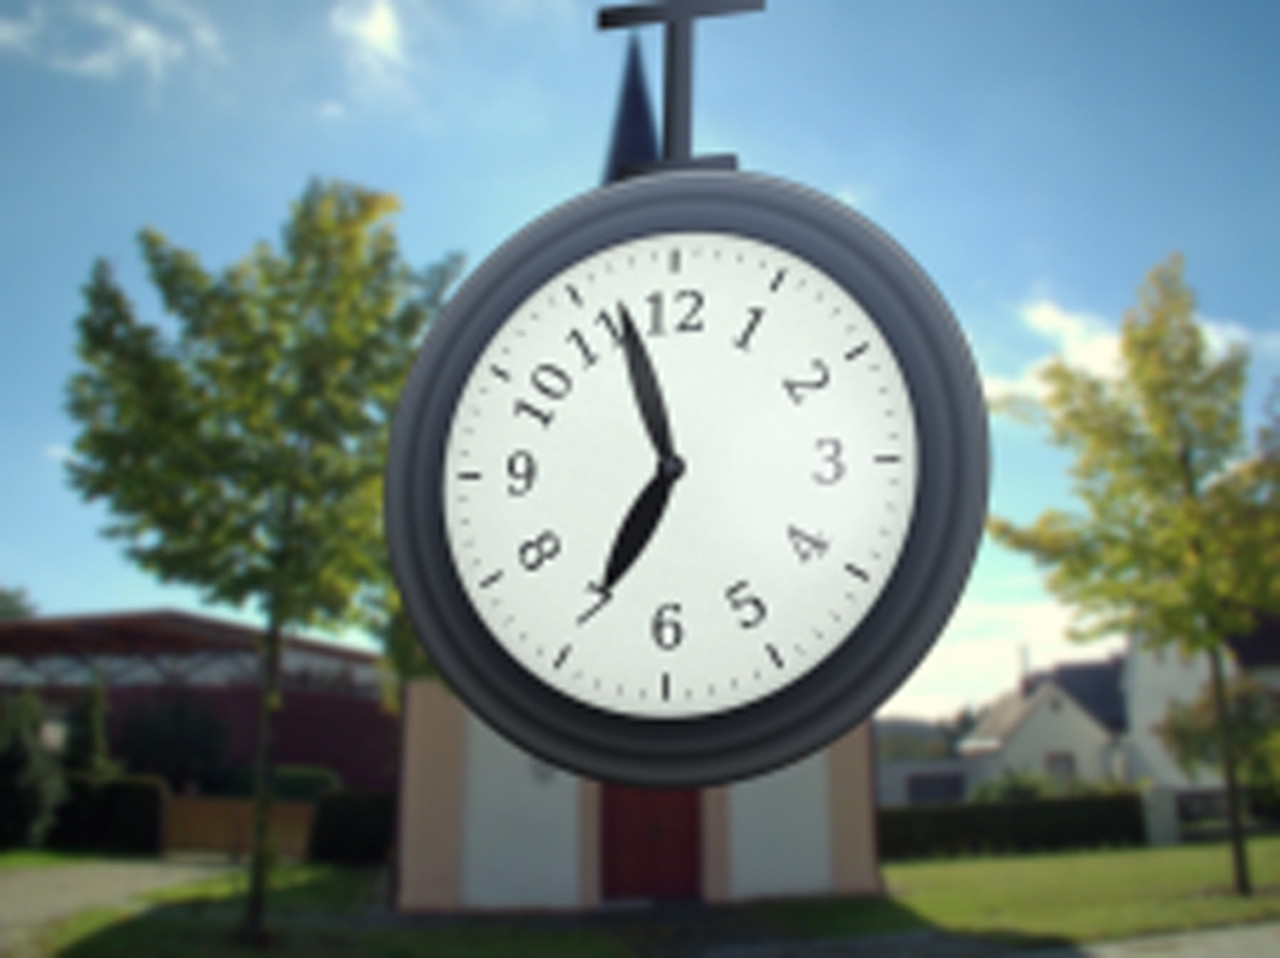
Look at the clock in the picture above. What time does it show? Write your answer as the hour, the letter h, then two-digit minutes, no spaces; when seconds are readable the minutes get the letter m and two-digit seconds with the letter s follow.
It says 6h57
